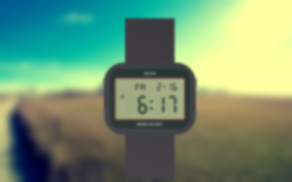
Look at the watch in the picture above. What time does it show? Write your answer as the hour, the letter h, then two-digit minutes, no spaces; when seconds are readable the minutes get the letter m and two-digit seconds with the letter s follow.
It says 6h17
